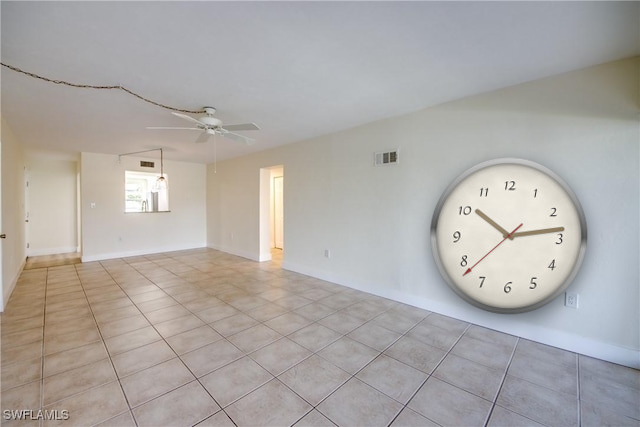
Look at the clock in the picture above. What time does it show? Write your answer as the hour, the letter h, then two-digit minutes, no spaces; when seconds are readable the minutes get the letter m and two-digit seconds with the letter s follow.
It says 10h13m38s
